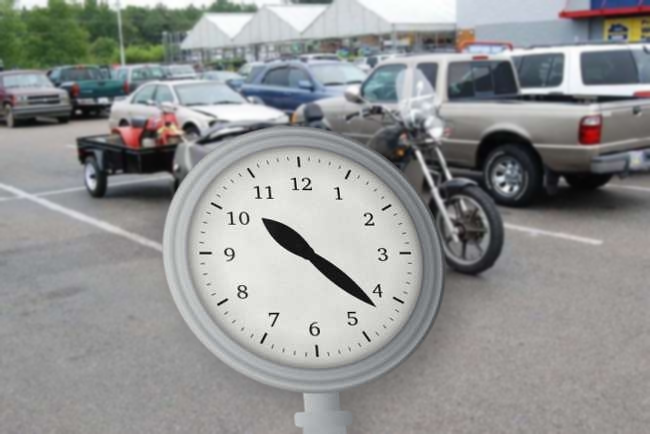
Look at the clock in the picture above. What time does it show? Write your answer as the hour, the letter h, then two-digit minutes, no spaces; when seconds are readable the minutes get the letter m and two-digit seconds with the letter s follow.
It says 10h22
